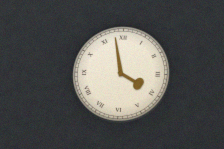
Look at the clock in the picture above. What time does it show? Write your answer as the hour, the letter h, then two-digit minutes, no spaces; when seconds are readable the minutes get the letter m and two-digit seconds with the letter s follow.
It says 3h58
